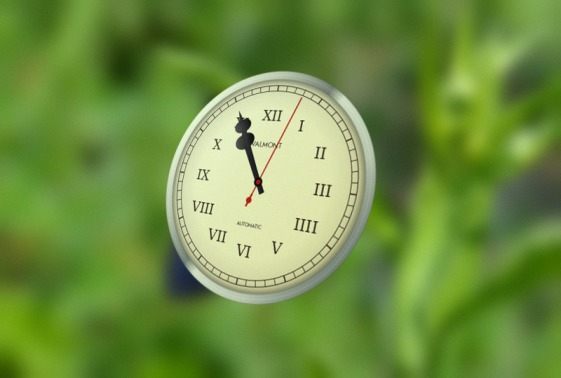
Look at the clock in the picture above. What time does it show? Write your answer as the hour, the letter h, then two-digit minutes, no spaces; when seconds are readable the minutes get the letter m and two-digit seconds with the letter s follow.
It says 10h55m03s
